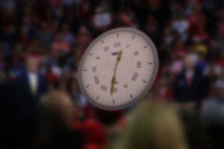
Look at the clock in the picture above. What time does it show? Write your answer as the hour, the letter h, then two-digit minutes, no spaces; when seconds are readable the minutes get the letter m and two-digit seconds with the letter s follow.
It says 12h31
